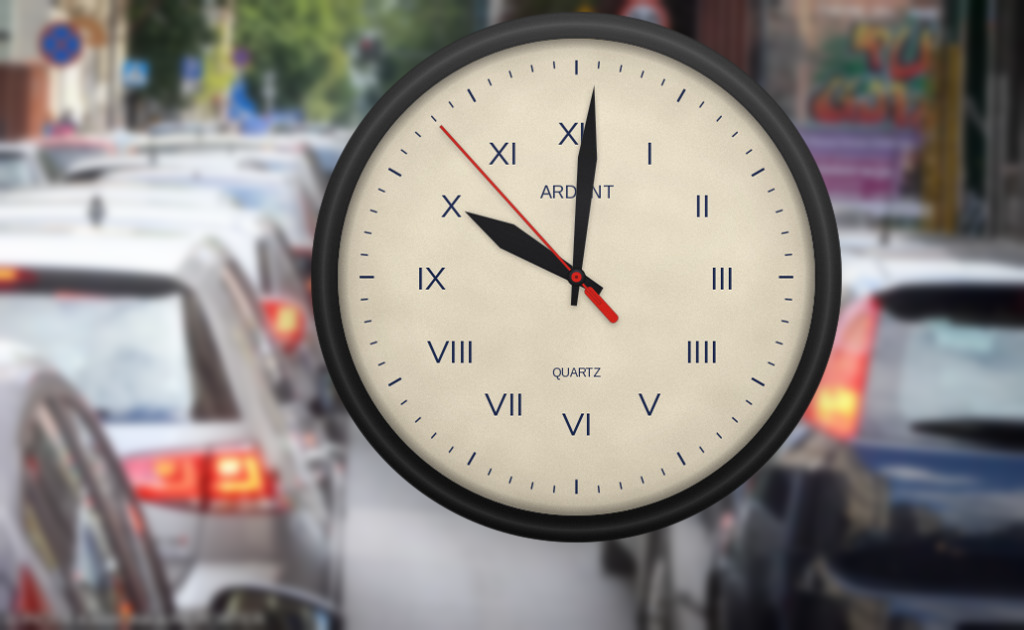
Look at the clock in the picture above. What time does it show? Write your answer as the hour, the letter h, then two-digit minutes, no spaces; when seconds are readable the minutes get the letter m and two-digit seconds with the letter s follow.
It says 10h00m53s
